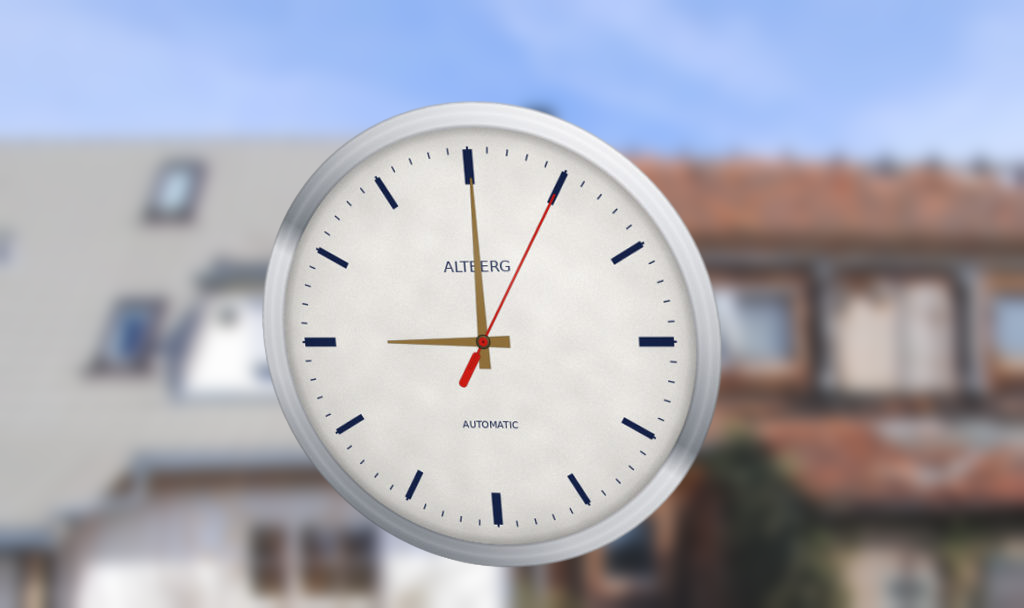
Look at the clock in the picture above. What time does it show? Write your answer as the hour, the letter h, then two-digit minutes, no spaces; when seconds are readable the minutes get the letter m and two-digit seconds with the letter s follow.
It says 9h00m05s
